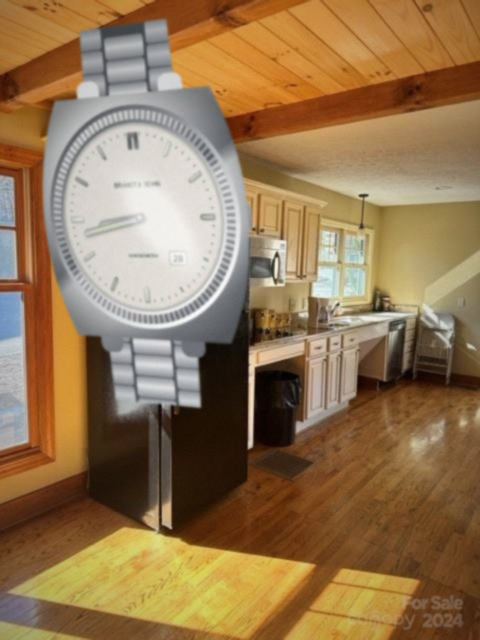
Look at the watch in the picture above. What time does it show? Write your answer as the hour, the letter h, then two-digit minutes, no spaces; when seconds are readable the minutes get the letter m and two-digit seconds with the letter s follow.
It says 8h43
